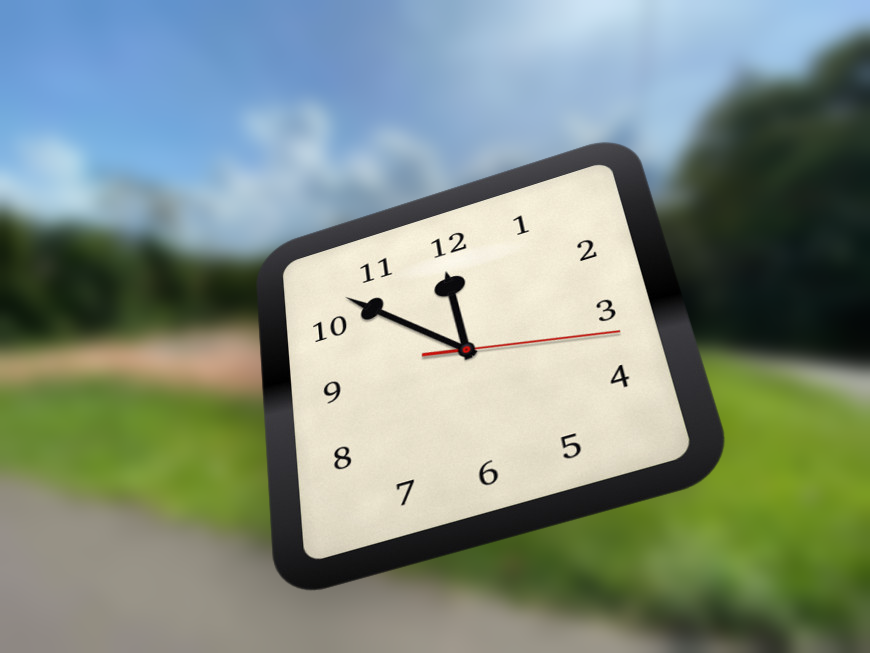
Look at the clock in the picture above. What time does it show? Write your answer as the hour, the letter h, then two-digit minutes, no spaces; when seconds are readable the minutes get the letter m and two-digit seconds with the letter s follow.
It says 11h52m17s
